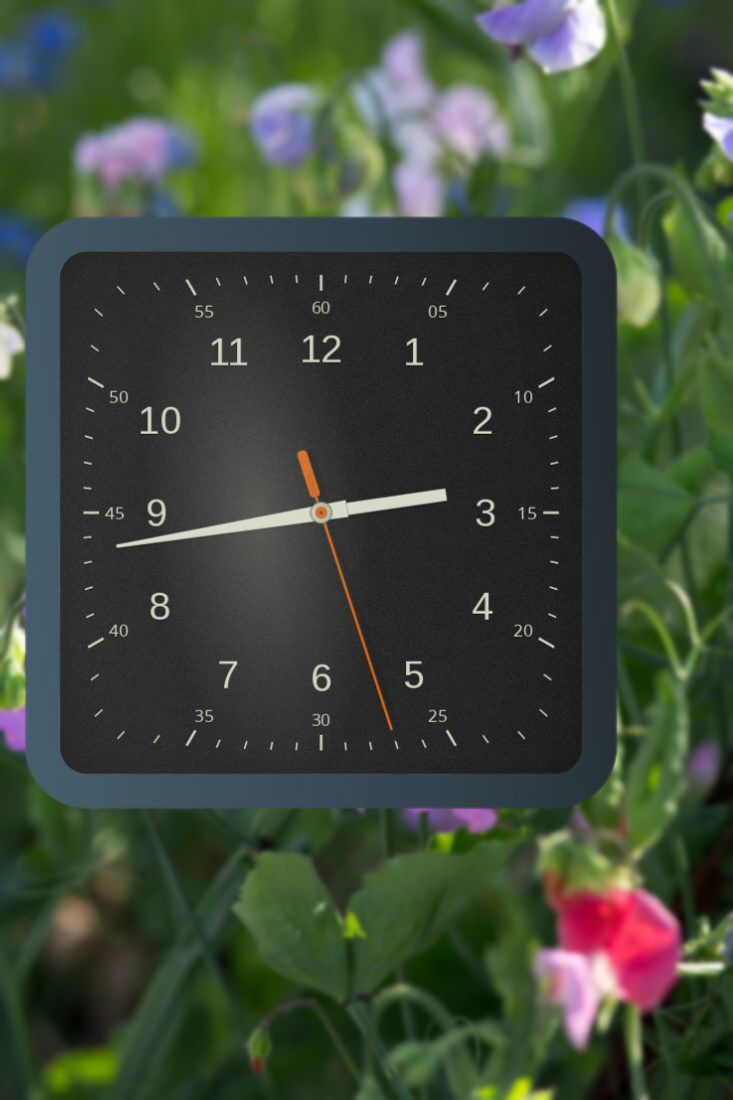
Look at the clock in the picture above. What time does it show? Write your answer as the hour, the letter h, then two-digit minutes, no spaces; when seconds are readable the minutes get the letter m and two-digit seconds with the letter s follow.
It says 2h43m27s
